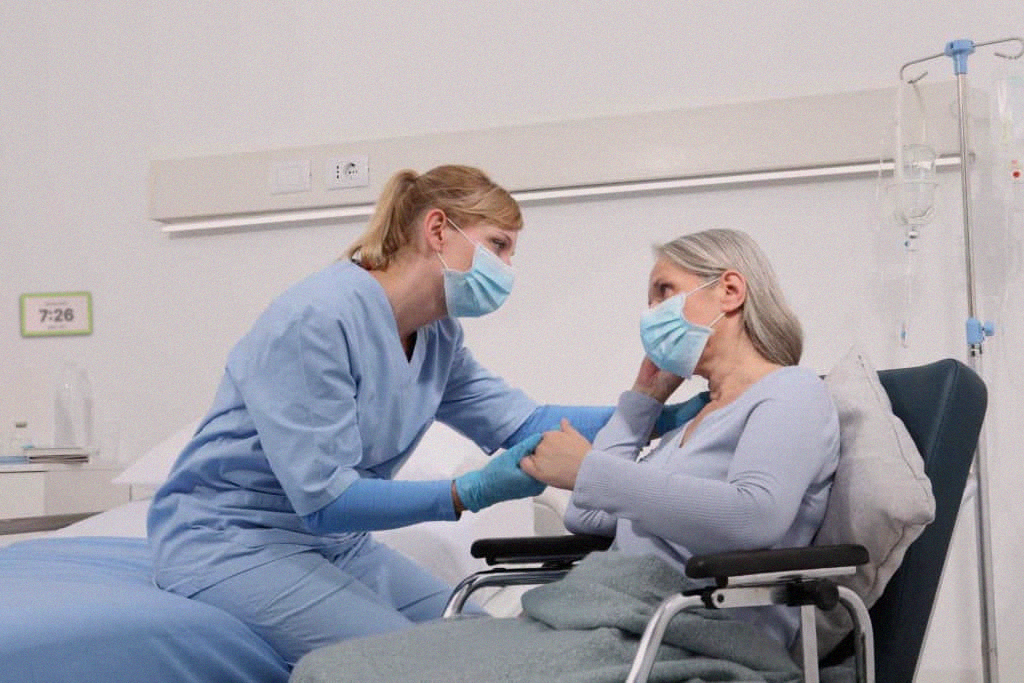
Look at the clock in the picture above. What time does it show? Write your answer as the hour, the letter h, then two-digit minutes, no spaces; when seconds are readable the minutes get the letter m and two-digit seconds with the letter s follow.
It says 7h26
